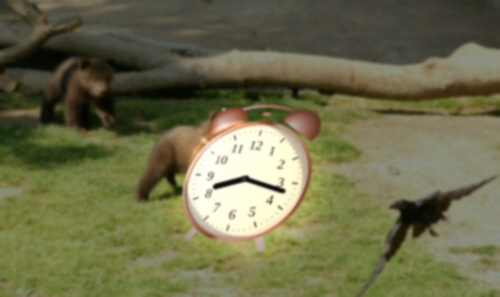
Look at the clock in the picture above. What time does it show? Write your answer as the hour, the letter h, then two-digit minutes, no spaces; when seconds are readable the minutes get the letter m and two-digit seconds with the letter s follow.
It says 8h17
